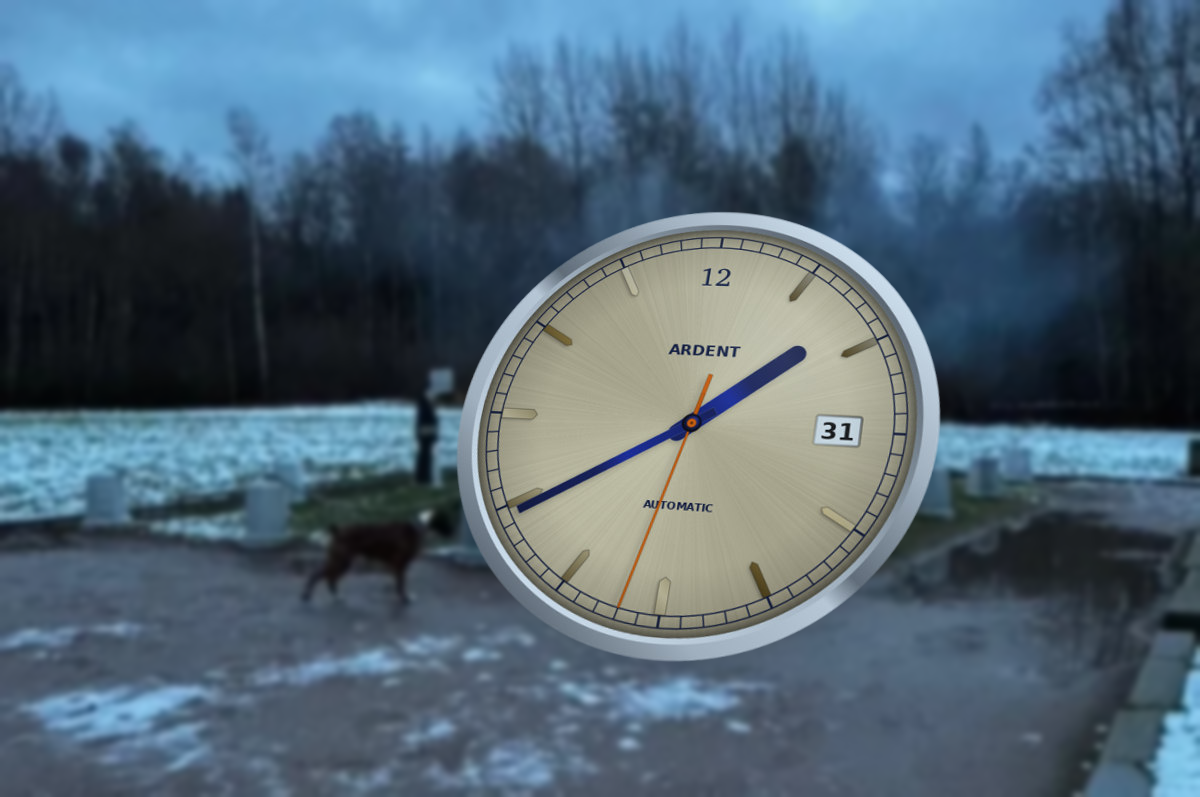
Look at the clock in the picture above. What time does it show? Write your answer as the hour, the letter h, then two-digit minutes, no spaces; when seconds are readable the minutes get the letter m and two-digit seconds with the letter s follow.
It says 1h39m32s
